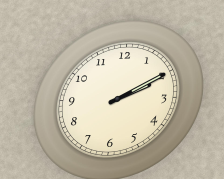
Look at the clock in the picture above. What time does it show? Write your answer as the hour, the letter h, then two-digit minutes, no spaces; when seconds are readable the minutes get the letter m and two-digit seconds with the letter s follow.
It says 2h10
